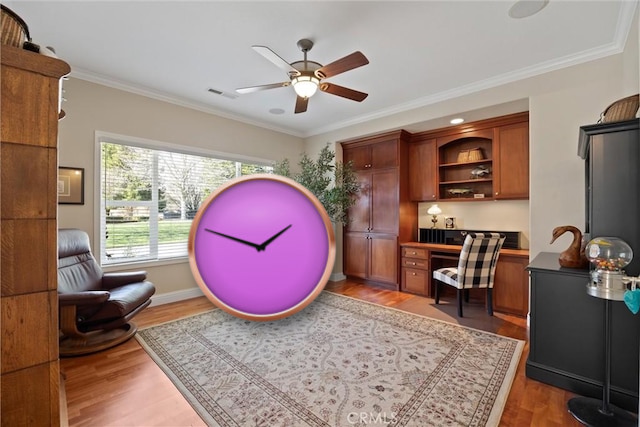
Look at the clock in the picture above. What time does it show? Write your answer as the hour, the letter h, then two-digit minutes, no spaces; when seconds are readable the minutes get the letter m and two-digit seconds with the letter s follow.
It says 1h48
